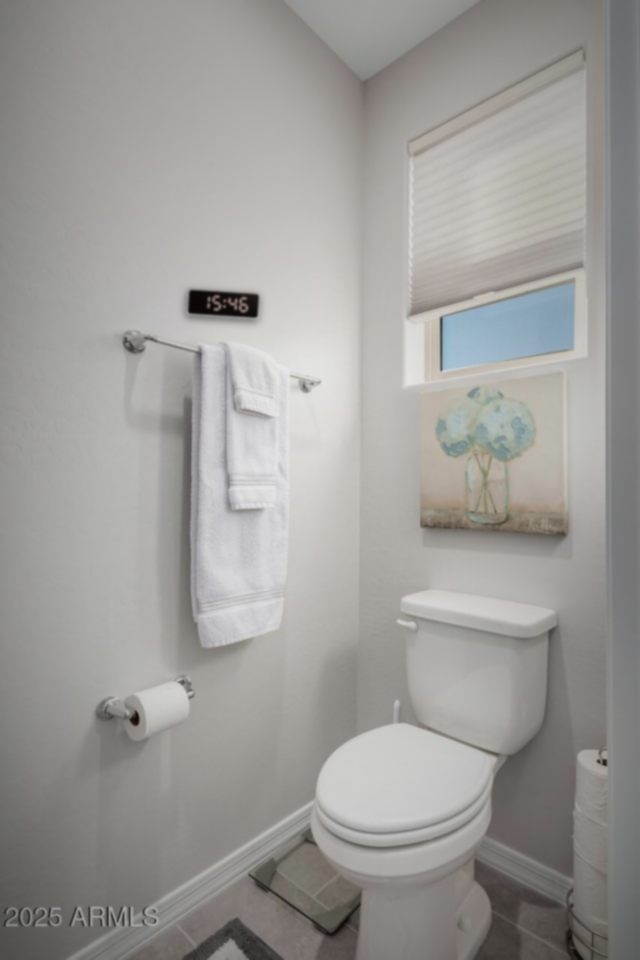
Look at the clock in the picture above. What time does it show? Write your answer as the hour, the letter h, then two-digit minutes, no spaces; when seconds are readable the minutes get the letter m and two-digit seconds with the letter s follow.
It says 15h46
